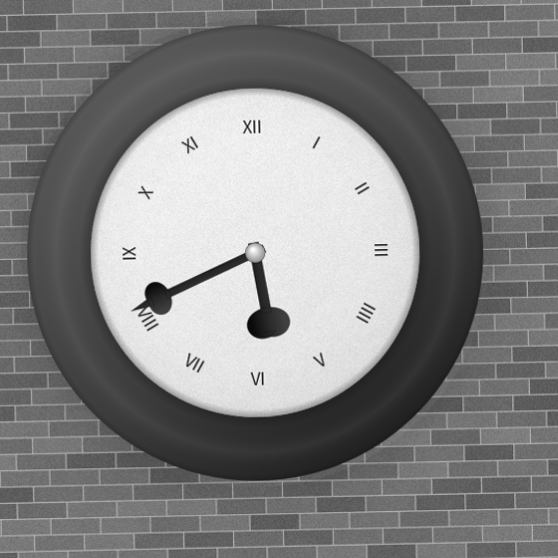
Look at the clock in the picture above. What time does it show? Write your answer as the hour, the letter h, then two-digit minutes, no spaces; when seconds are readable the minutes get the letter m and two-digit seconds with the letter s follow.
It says 5h41
